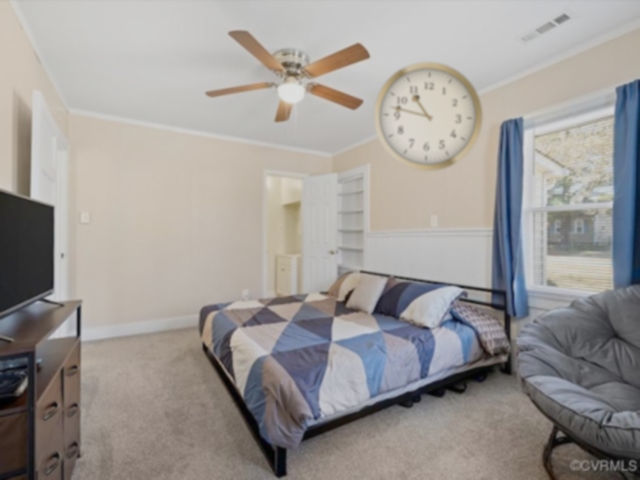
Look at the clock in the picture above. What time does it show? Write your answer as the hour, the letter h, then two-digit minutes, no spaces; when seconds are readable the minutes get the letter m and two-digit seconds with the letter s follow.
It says 10h47
